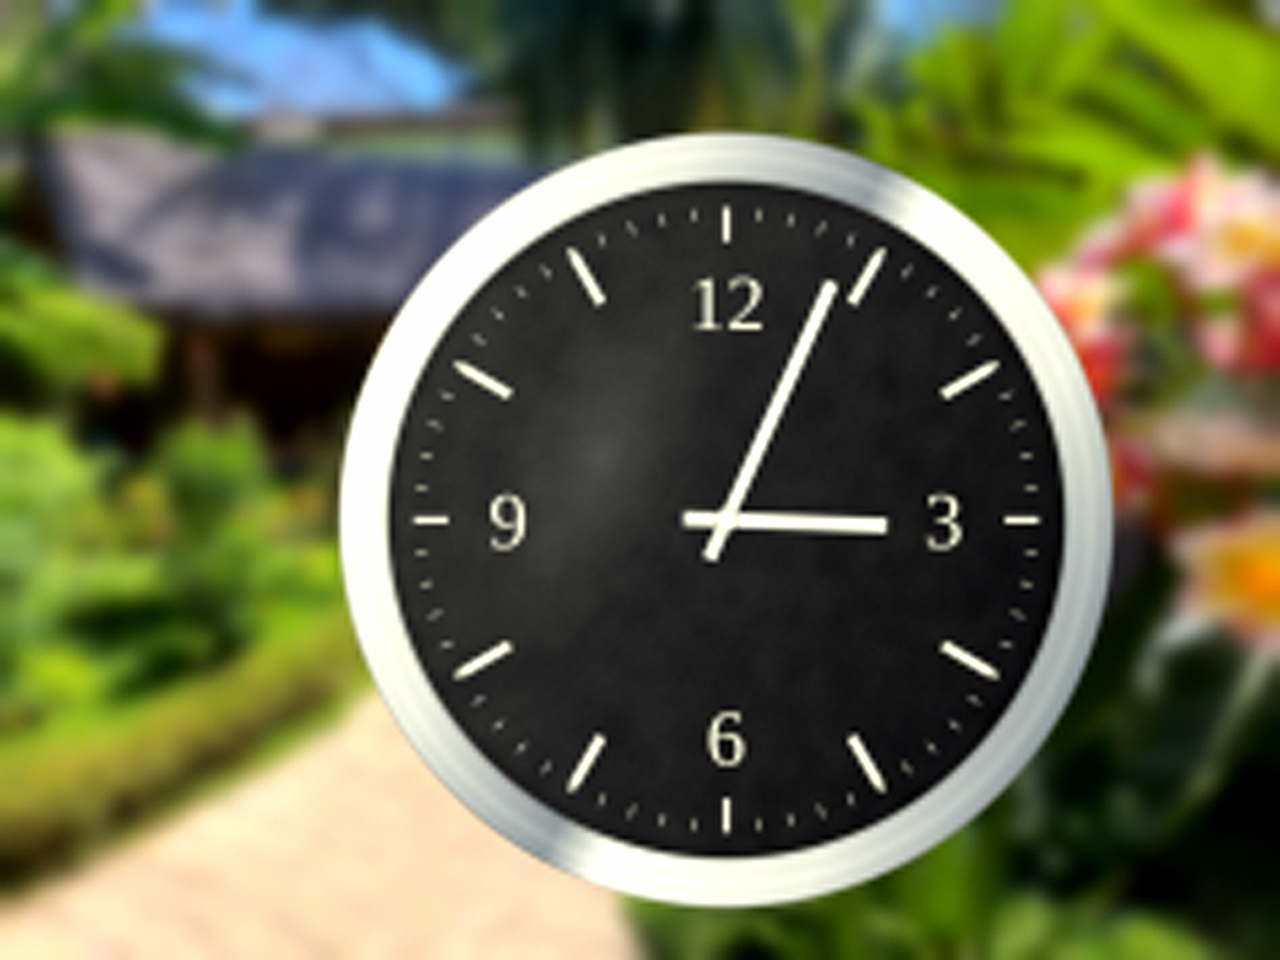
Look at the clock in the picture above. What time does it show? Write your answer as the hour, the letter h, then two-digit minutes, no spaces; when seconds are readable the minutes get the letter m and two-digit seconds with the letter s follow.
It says 3h04
